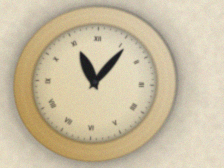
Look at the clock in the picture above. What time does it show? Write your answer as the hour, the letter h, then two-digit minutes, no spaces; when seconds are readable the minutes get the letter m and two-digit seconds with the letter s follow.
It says 11h06
